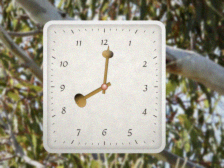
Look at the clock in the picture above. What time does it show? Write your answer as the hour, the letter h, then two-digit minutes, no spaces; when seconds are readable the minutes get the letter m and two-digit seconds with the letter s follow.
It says 8h01
